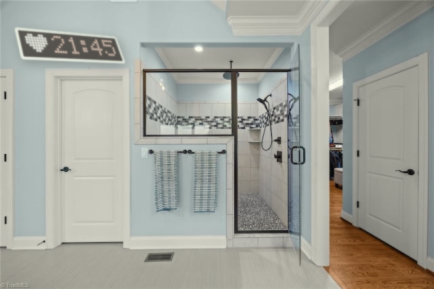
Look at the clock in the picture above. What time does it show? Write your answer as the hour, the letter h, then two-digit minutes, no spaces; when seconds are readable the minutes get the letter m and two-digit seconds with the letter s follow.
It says 21h45
